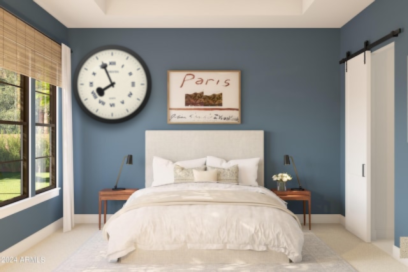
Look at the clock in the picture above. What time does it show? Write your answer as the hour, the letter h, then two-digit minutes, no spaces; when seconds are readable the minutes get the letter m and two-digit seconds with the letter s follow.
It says 7h56
